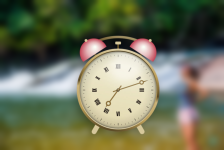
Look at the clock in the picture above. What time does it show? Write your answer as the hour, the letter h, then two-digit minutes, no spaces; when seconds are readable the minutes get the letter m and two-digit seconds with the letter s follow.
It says 7h12
